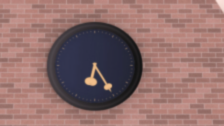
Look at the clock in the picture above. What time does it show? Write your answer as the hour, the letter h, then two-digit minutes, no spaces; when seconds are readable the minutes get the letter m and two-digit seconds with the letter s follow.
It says 6h25
